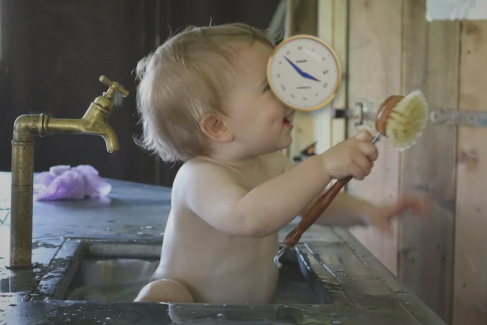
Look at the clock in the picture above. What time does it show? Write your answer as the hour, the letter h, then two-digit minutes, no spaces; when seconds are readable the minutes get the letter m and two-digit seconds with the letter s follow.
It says 3h53
